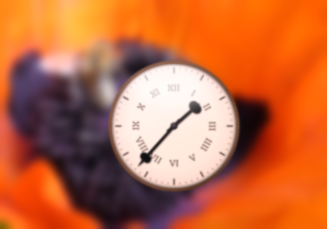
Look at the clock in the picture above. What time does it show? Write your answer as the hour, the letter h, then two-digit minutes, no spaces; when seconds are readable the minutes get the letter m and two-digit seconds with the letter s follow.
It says 1h37
